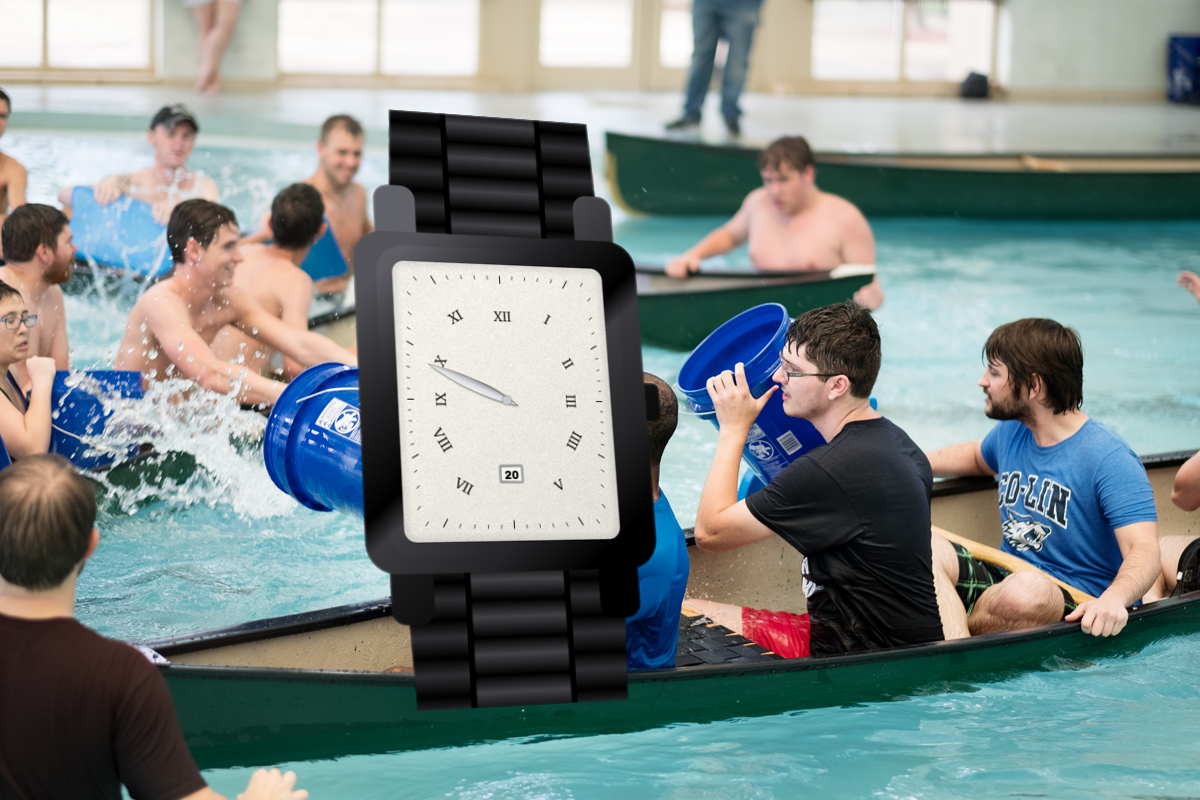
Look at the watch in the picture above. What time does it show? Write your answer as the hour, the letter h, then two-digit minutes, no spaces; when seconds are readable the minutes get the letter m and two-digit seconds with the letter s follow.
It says 9h49
